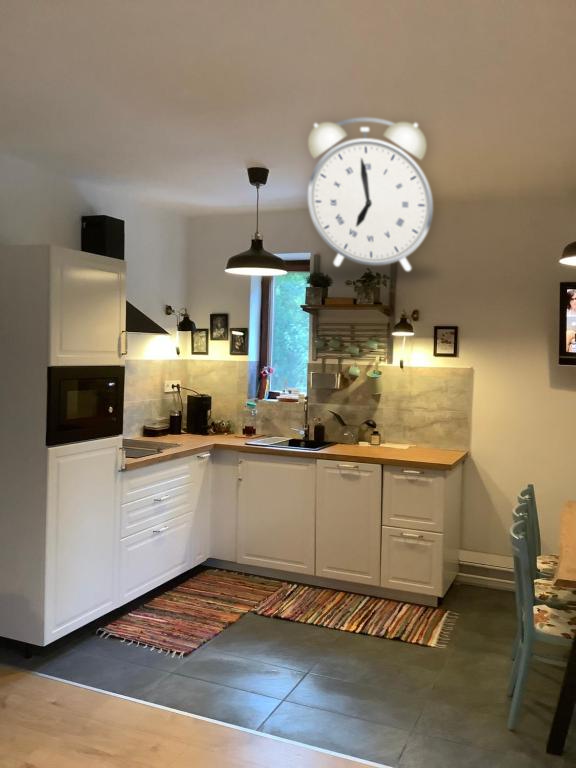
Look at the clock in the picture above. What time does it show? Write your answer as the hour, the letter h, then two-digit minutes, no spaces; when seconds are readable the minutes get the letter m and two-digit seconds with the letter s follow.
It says 6h59
